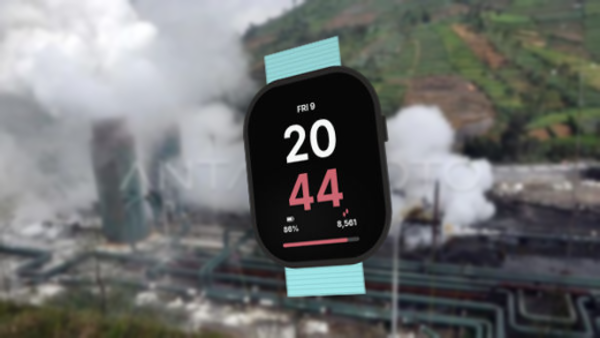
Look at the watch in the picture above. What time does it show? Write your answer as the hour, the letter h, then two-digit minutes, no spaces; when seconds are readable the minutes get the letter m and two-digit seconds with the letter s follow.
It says 20h44
